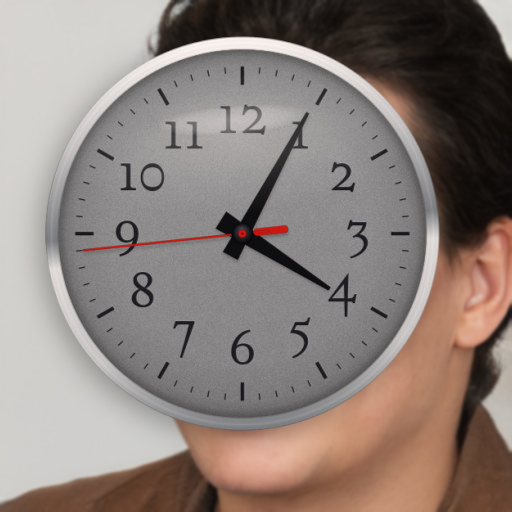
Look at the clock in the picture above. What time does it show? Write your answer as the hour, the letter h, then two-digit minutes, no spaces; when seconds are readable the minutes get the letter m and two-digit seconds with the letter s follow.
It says 4h04m44s
